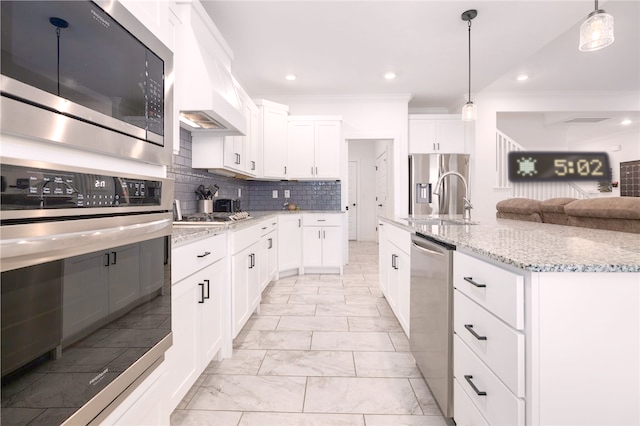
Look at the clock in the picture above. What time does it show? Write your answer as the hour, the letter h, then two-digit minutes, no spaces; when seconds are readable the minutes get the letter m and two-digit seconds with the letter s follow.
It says 5h02
